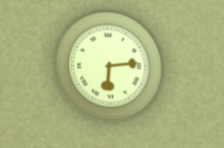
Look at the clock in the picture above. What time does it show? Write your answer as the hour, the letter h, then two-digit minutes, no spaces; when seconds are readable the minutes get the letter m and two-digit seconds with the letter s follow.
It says 6h14
